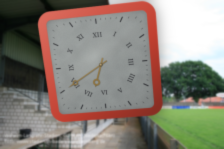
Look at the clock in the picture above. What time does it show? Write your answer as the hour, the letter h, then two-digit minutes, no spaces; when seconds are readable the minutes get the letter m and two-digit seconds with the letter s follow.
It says 6h40
